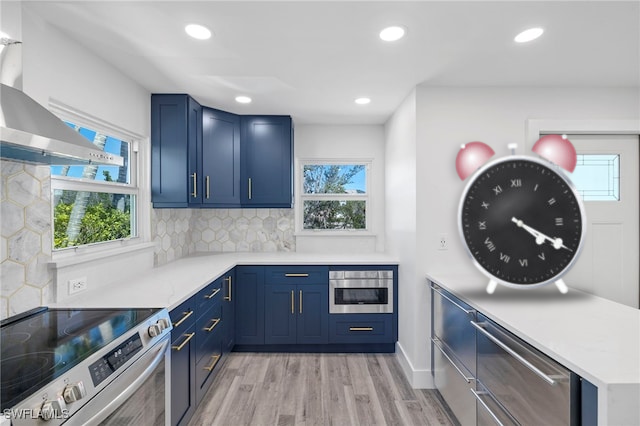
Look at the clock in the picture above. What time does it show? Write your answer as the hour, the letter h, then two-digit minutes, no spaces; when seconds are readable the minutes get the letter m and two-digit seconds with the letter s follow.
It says 4h20
